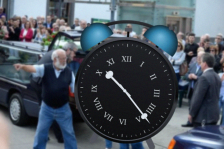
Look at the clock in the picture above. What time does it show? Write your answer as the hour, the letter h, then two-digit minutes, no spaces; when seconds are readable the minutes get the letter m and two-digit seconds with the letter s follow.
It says 10h23
